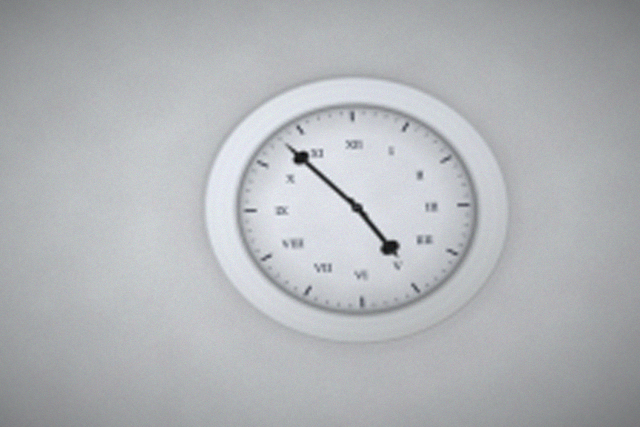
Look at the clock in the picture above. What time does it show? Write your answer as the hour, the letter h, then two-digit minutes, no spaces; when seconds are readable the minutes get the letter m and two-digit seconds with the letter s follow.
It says 4h53
